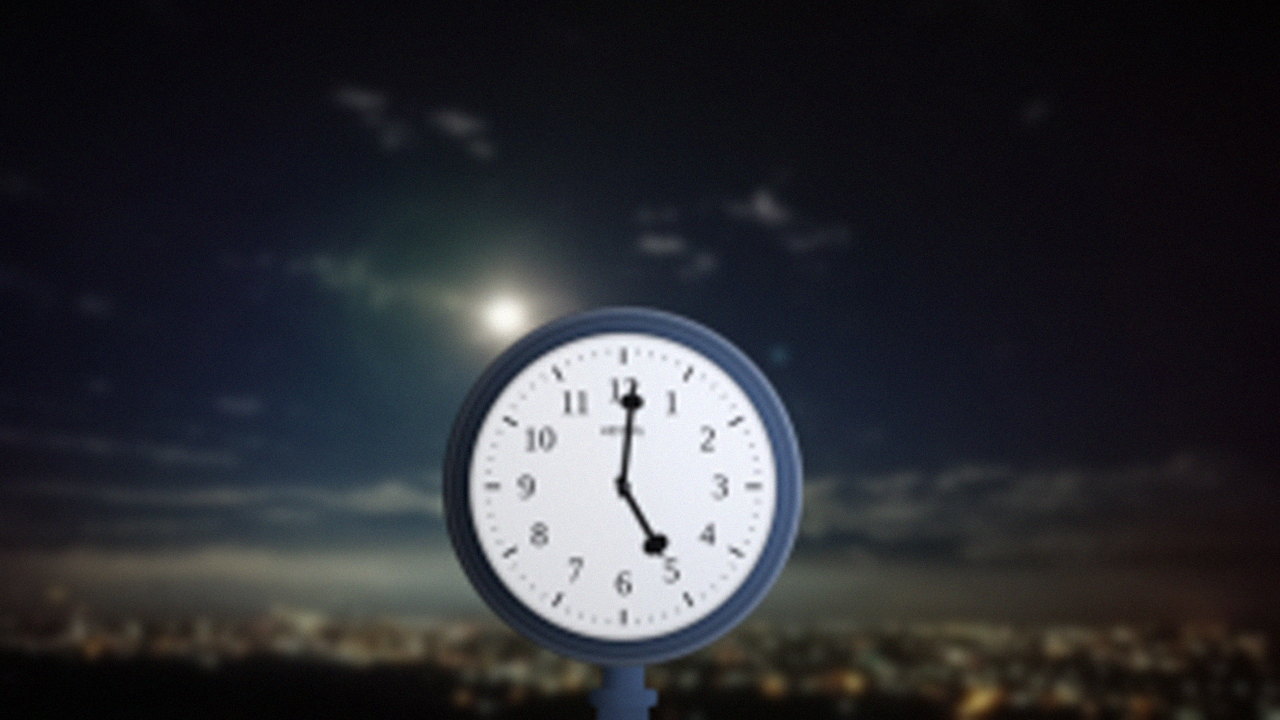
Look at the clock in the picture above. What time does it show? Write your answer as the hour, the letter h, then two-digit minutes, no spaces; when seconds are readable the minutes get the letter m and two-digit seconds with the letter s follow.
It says 5h01
